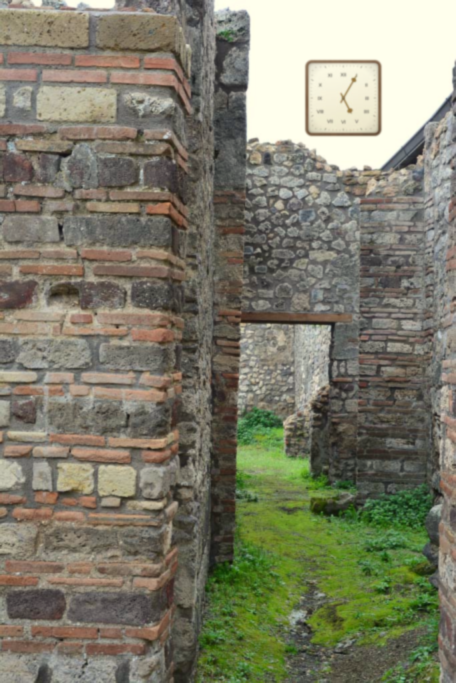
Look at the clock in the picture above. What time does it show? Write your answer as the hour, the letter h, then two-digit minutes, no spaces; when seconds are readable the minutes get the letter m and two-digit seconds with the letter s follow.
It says 5h05
